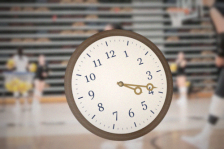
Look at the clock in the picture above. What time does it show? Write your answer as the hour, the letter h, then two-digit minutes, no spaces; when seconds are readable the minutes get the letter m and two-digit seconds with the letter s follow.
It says 4h19
